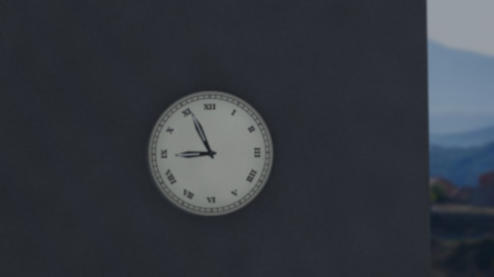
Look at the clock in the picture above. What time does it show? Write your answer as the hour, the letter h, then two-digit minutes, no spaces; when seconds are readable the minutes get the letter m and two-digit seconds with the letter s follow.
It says 8h56
